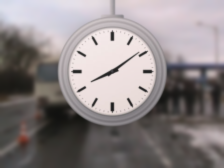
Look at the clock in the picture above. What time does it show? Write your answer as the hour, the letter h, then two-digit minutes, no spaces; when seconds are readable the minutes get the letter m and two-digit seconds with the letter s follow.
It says 8h09
